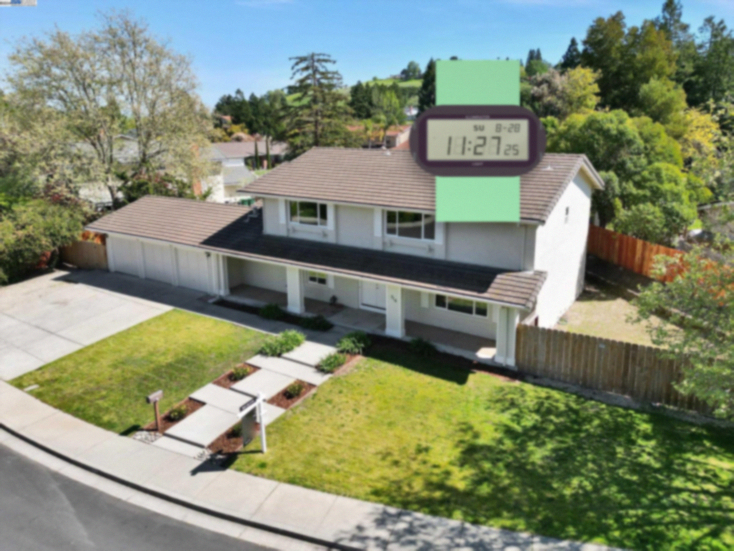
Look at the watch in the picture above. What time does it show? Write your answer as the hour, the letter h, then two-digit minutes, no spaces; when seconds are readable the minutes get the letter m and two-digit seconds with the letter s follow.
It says 11h27
